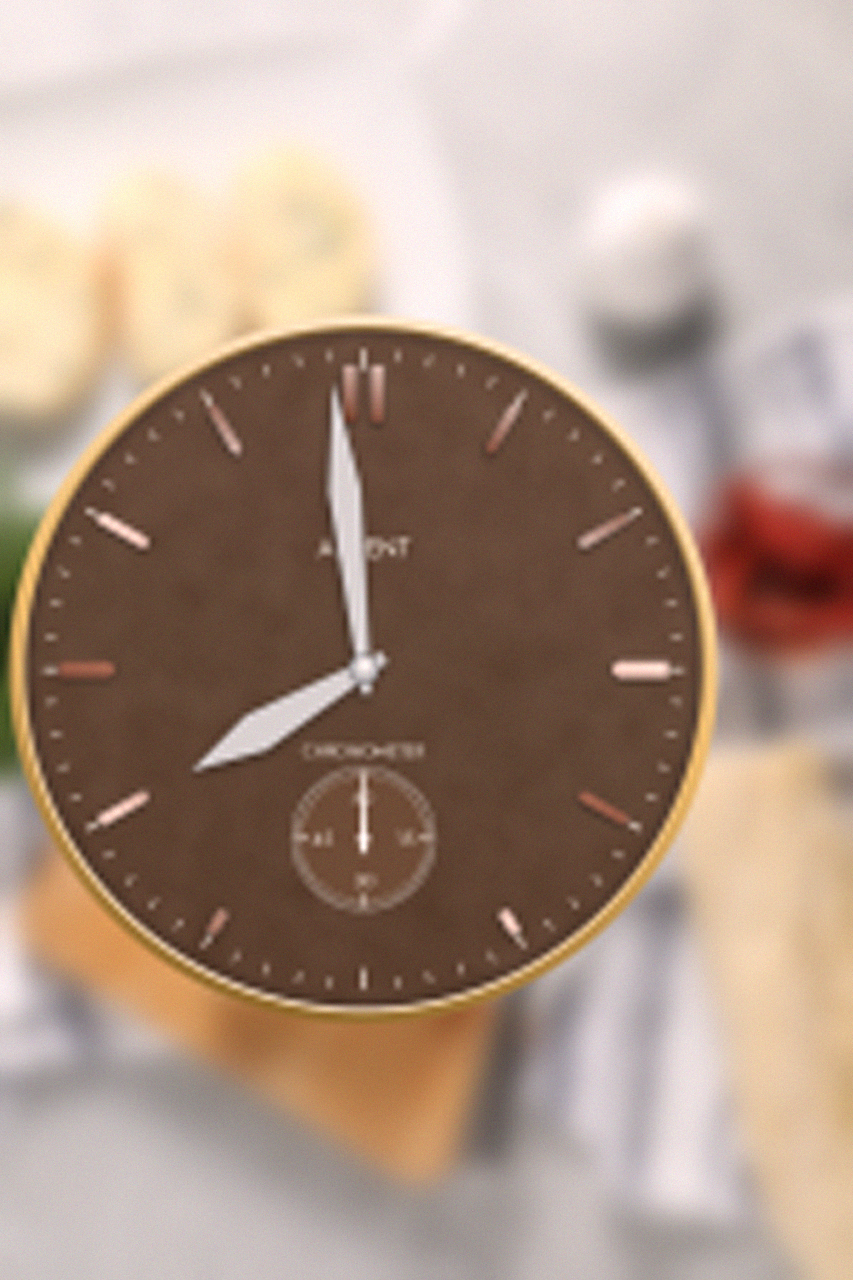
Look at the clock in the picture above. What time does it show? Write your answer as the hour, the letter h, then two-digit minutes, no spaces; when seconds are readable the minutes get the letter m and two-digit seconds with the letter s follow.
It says 7h59
